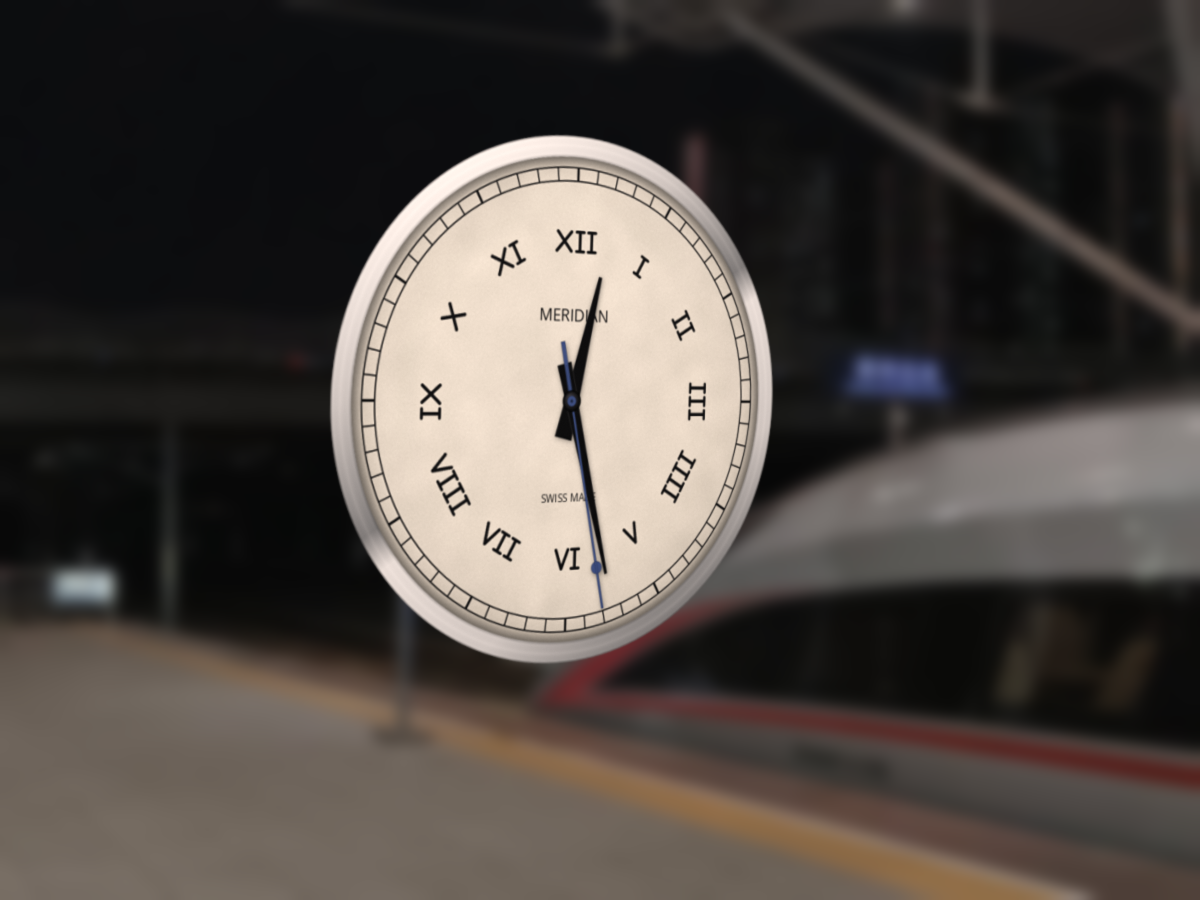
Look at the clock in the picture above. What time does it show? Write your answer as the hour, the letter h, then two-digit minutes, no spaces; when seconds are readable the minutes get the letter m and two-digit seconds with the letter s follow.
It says 12h27m28s
